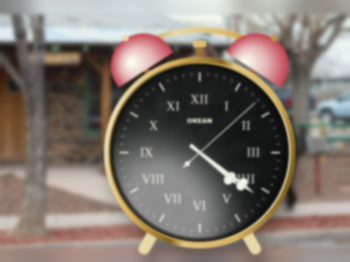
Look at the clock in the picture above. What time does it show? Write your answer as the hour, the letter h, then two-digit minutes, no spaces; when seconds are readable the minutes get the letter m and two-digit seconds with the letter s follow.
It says 4h21m08s
